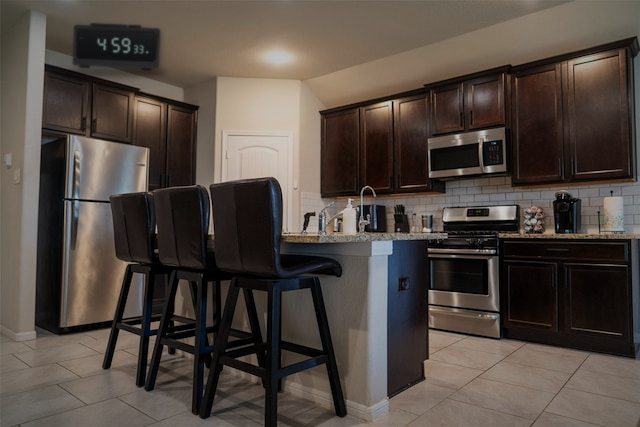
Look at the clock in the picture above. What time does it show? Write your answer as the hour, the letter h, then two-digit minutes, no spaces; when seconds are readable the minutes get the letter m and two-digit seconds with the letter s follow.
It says 4h59
